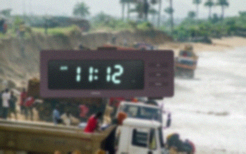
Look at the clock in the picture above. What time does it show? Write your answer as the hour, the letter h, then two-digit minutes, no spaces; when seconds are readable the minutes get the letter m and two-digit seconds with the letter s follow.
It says 11h12
